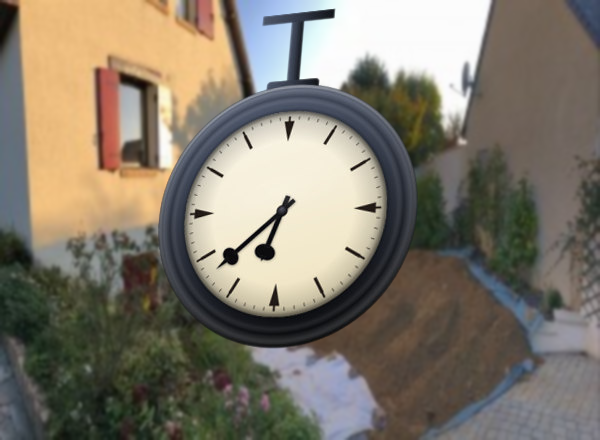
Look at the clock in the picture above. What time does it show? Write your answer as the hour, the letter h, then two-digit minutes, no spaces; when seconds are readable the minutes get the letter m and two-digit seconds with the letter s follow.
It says 6h38
